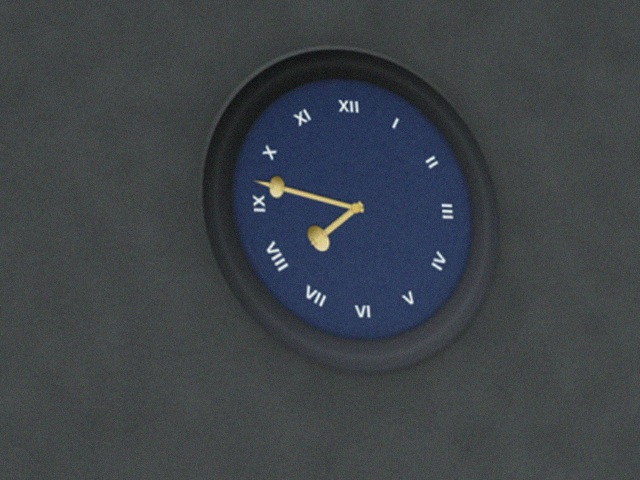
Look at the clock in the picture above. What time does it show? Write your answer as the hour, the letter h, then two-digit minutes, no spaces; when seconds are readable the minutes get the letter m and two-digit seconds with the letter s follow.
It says 7h47
